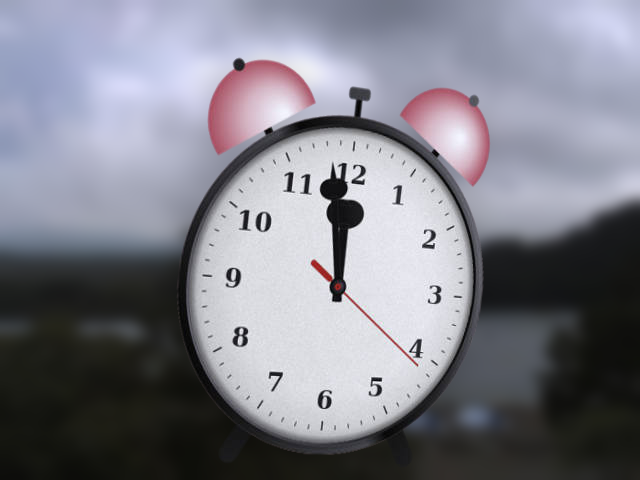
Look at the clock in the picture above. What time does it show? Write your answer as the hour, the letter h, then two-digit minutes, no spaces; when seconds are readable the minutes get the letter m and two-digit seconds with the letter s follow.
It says 11h58m21s
